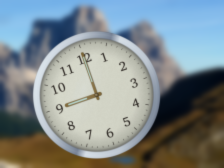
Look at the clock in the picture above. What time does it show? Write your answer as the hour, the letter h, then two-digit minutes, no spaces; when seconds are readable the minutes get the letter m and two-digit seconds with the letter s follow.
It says 9h00
